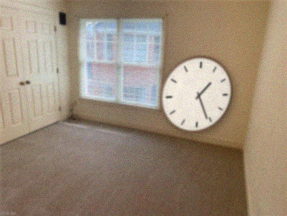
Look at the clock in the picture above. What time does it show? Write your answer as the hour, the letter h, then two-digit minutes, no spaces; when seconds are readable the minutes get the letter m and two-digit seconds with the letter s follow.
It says 1h26
